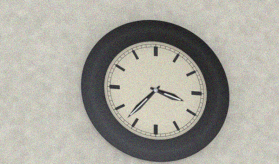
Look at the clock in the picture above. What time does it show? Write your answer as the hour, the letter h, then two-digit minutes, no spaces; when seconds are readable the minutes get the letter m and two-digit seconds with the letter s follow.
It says 3h37
